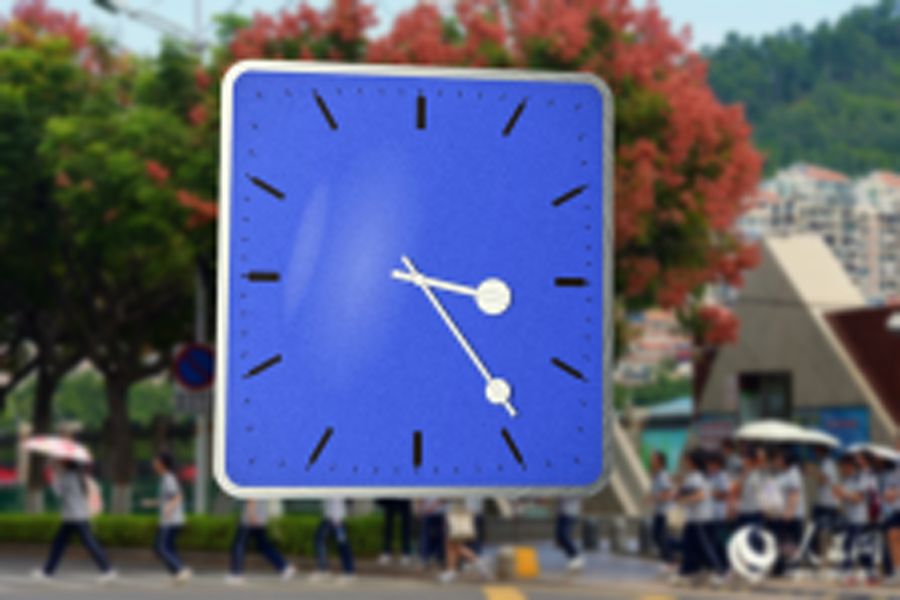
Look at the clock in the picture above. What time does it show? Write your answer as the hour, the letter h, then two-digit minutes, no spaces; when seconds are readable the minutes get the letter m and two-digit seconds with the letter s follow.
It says 3h24
